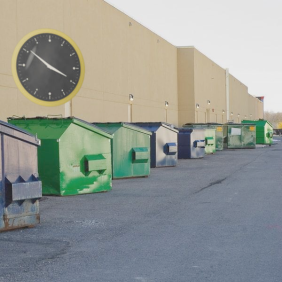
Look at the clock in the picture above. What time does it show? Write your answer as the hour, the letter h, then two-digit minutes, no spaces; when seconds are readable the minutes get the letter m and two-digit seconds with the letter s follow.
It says 3h51
